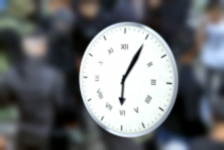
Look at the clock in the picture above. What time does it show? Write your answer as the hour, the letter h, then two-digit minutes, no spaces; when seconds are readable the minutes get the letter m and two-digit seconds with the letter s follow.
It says 6h05
